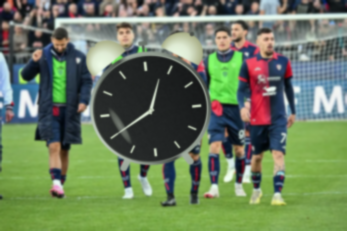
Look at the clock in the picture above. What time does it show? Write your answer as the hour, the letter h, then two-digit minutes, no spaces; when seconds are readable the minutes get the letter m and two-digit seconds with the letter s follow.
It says 12h40
